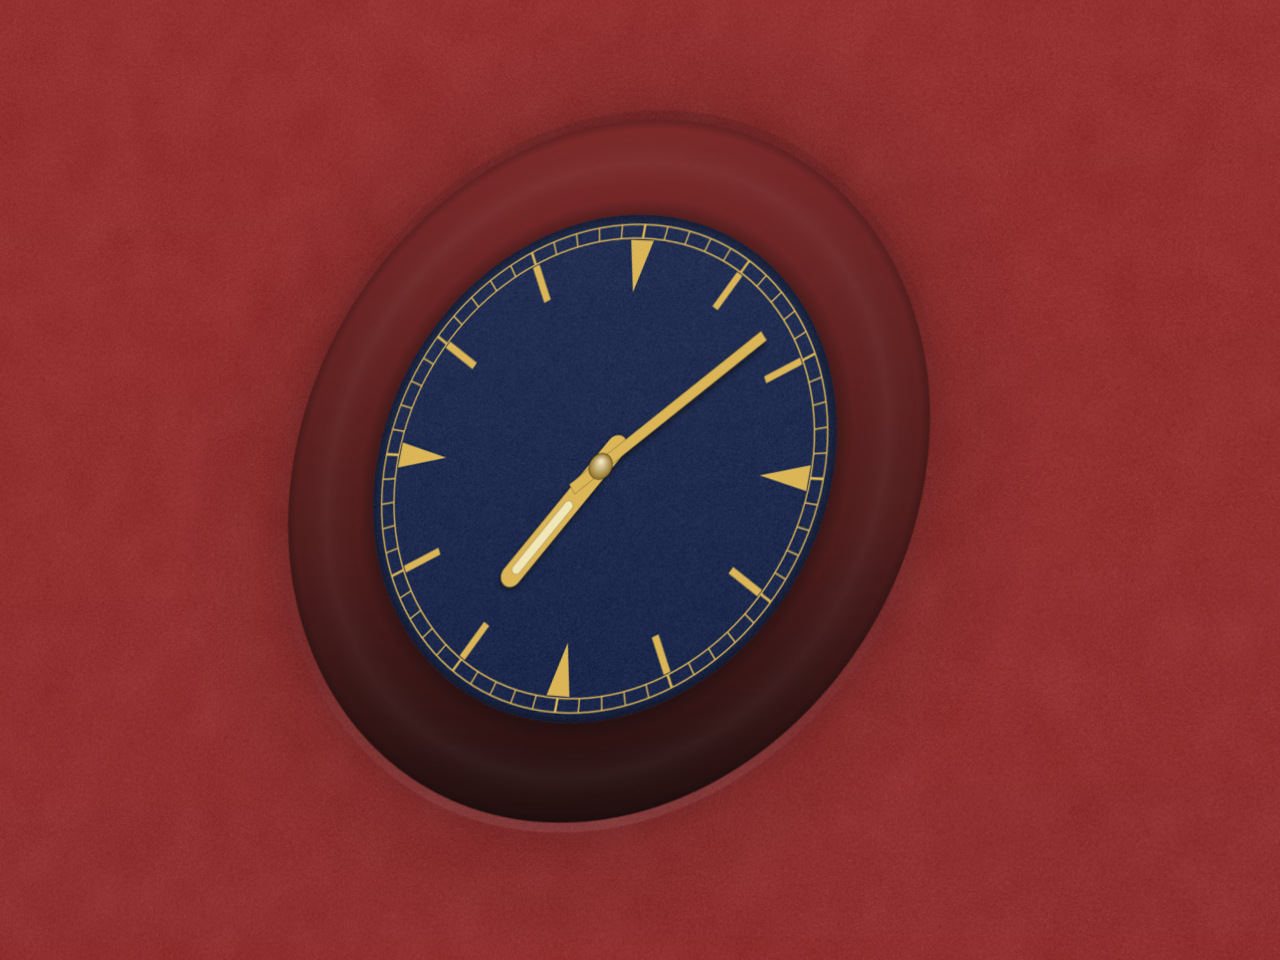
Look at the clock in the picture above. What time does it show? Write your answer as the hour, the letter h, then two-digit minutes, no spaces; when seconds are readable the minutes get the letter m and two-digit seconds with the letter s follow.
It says 7h08
